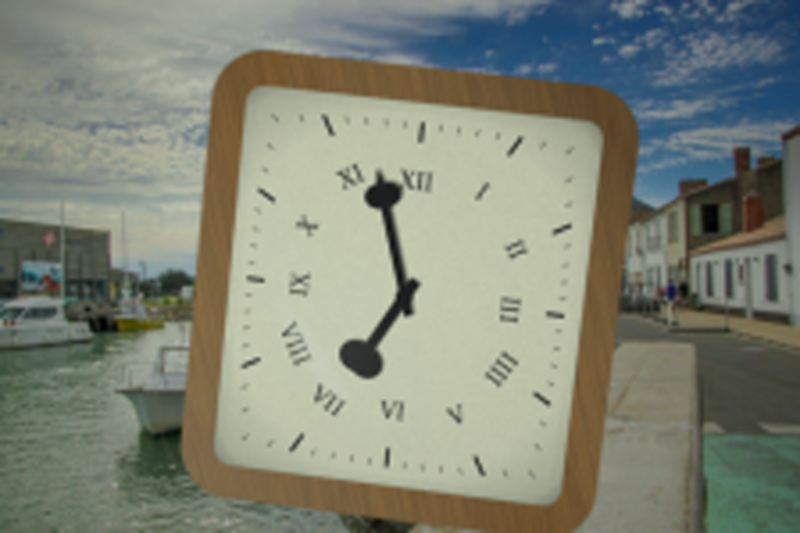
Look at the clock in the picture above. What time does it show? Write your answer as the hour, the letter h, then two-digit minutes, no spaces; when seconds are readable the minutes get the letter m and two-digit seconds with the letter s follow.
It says 6h57
